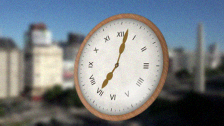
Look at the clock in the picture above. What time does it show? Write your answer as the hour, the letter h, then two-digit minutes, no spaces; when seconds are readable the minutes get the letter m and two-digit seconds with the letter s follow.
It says 7h02
